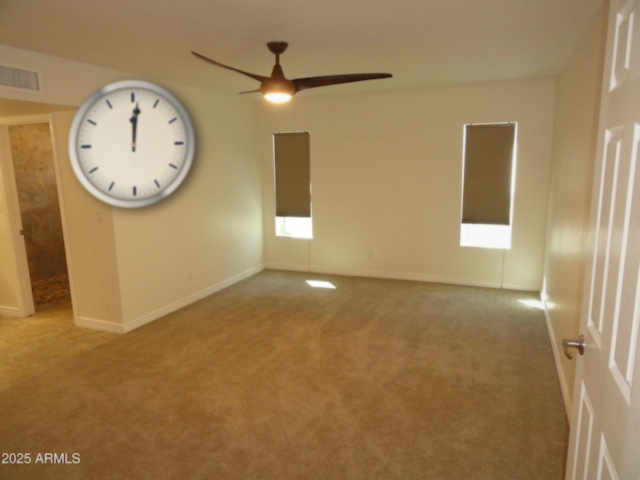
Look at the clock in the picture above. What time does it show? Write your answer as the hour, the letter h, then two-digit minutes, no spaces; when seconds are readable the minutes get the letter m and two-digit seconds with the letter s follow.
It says 12h01
